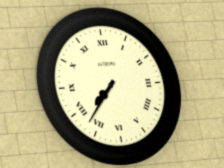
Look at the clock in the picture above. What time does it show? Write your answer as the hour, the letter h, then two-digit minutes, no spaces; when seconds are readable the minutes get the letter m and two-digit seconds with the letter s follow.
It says 7h37
